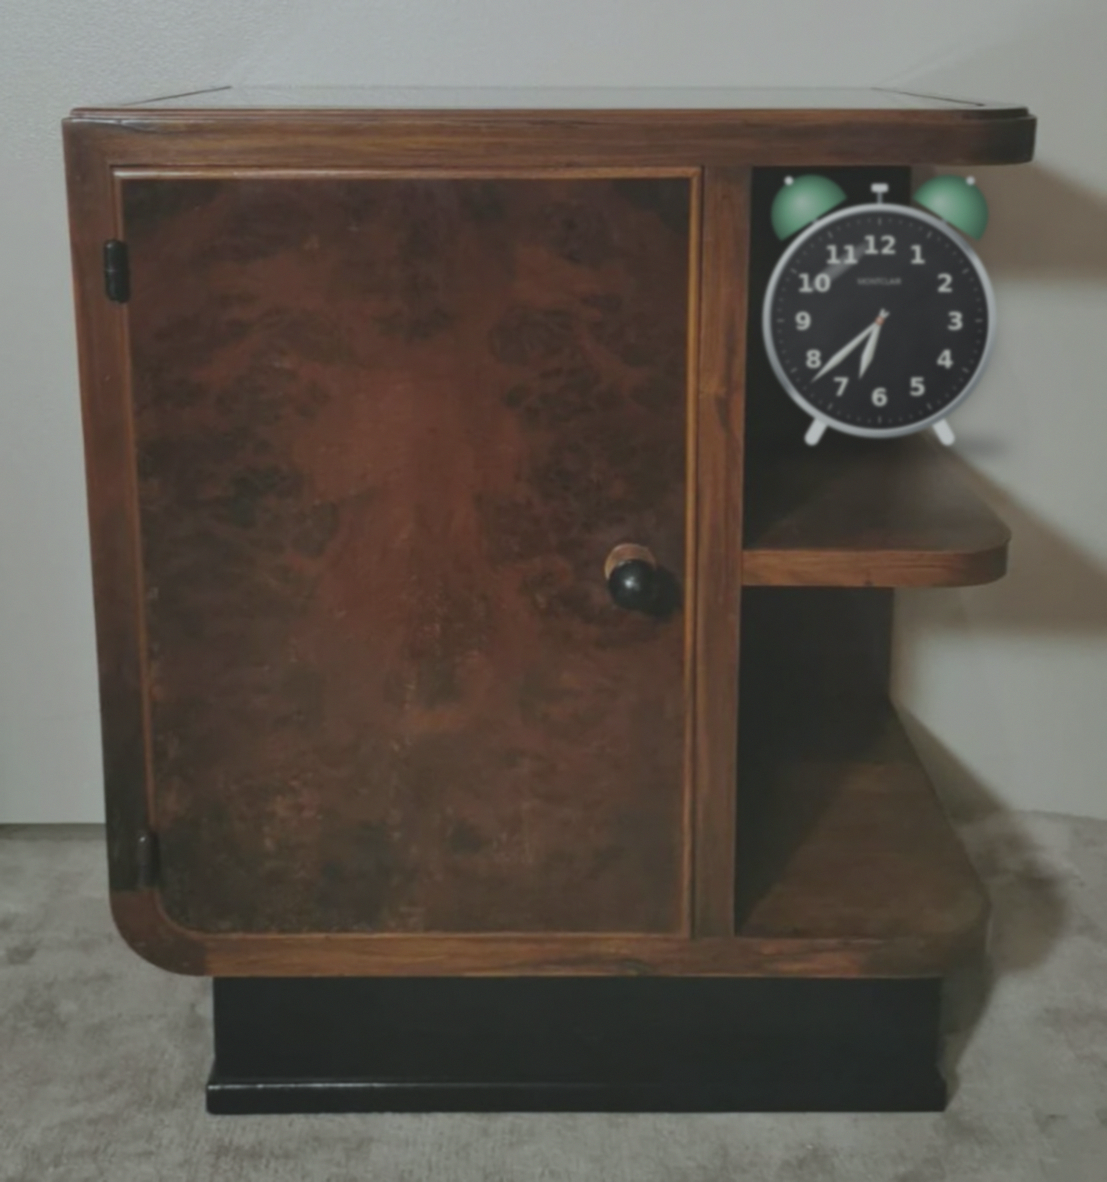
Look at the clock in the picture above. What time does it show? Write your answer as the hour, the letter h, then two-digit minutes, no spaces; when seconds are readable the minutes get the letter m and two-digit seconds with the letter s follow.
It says 6h38
